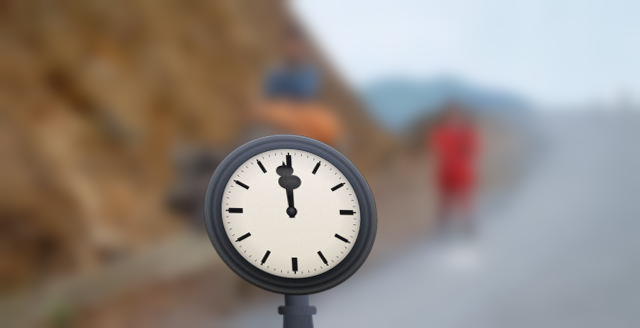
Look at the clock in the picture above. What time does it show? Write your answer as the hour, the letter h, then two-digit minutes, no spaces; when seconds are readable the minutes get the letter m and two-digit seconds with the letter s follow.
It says 11h59
